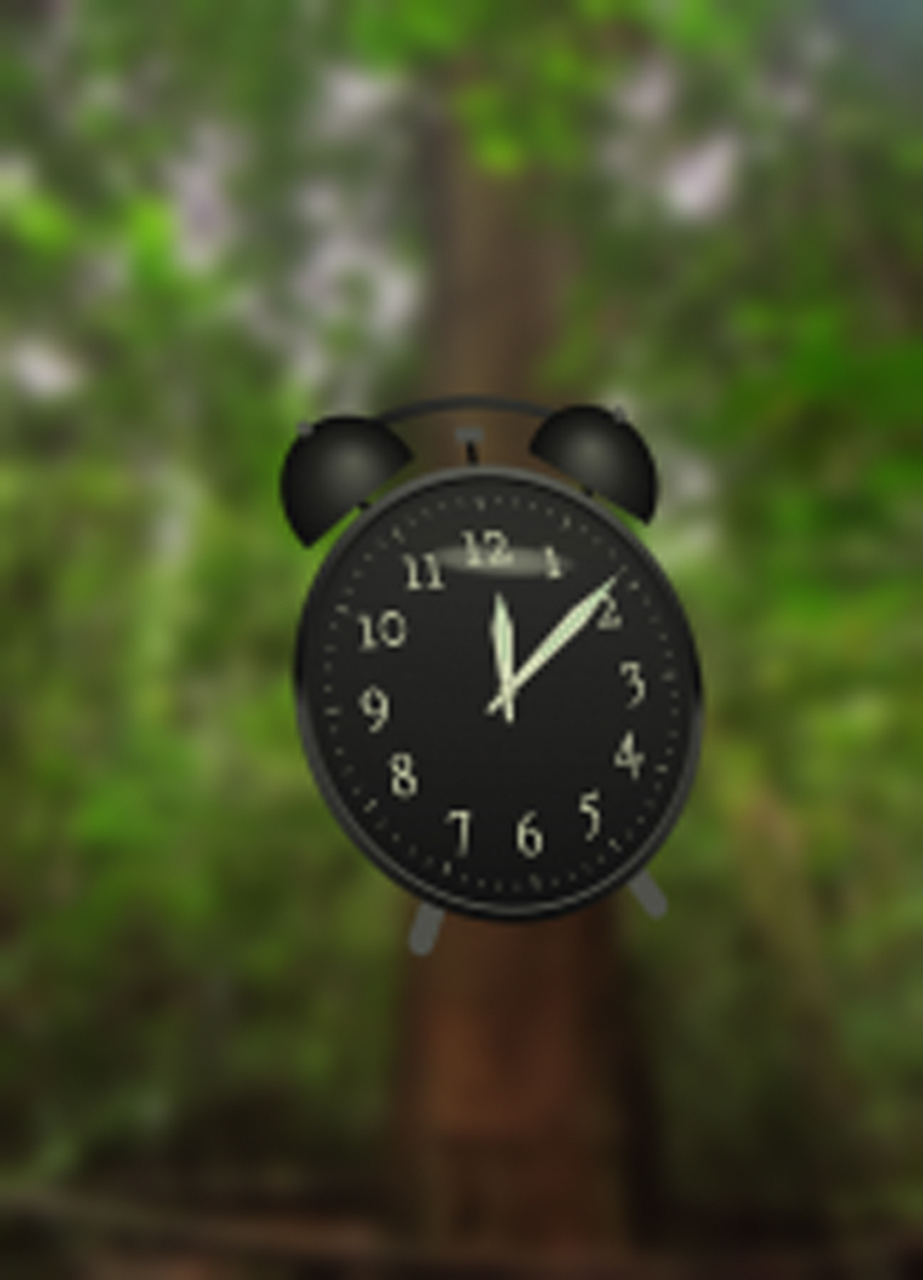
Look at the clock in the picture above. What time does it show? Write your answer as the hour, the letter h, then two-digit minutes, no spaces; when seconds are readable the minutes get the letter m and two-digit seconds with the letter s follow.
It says 12h09
